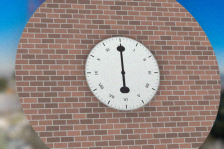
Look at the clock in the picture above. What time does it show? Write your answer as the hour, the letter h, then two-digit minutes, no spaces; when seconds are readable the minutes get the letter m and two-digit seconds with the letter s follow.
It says 6h00
